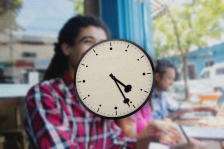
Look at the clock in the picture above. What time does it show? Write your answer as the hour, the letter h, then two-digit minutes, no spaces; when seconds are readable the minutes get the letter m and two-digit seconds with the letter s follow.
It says 4h26
